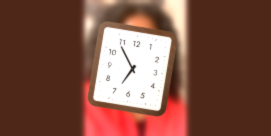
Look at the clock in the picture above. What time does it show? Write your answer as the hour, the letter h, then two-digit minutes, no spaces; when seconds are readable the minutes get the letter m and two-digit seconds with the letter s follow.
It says 6h54
